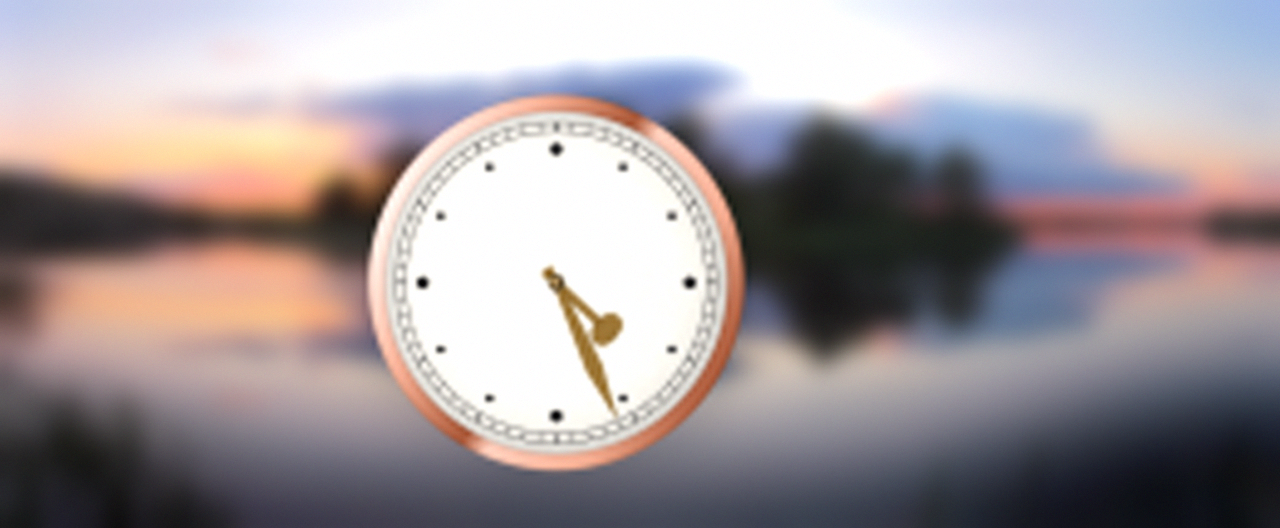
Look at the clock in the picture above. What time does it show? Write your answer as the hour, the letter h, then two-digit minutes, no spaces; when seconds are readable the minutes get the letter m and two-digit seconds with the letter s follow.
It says 4h26
